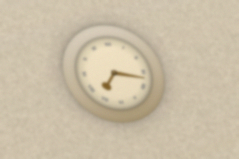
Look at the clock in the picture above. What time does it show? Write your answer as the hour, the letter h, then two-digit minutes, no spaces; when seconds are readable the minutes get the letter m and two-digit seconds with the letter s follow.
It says 7h17
